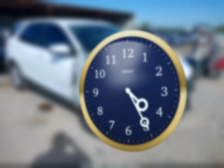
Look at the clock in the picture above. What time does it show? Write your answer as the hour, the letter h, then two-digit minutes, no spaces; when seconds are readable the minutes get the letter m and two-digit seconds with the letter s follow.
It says 4h25
